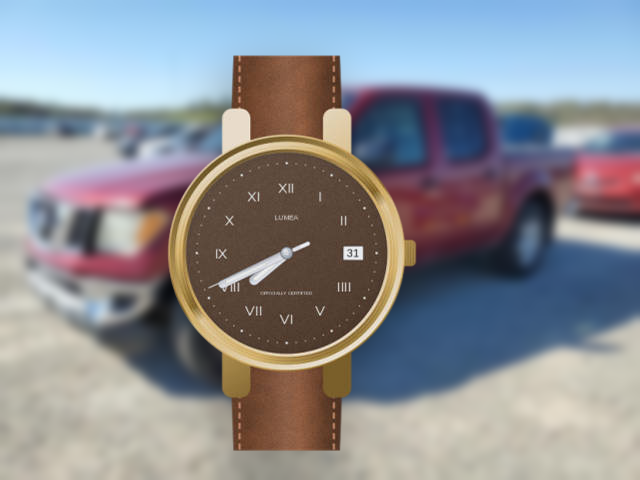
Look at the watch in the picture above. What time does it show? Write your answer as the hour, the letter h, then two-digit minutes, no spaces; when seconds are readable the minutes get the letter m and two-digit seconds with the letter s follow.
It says 7h40m41s
